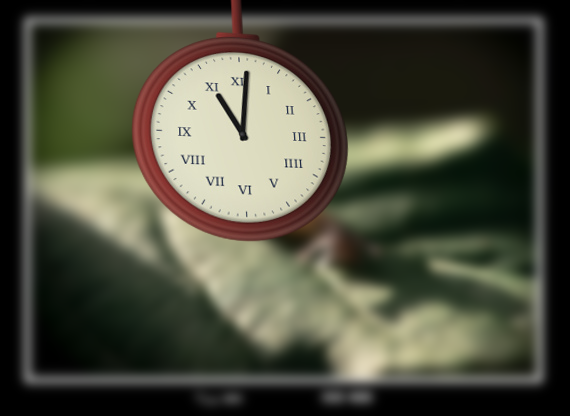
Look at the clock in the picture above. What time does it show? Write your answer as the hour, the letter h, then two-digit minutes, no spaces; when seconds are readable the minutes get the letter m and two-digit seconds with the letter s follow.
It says 11h01
